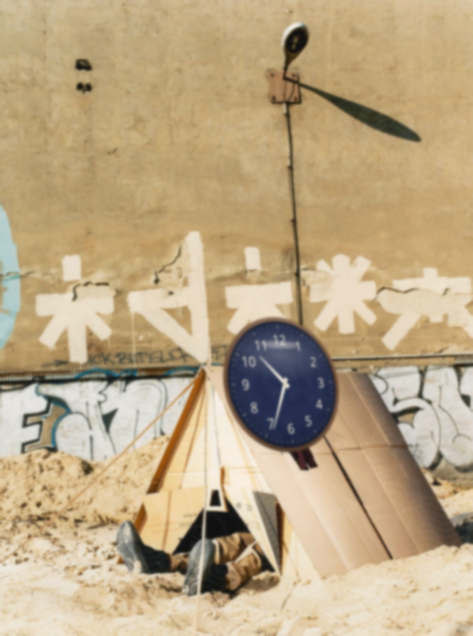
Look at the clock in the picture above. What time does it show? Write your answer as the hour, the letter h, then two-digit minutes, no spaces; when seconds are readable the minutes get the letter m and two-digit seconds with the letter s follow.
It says 10h34
